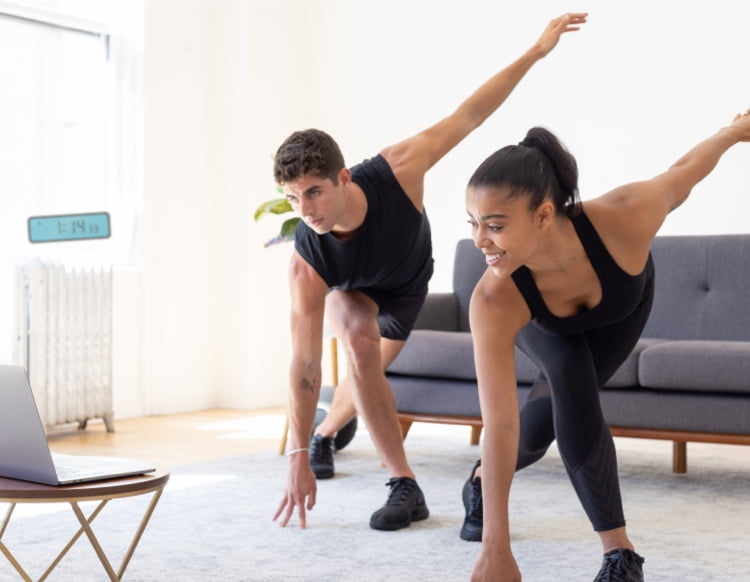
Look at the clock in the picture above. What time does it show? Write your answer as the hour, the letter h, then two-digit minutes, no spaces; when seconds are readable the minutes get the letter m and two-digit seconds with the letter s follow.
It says 1h14
